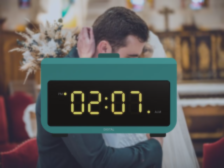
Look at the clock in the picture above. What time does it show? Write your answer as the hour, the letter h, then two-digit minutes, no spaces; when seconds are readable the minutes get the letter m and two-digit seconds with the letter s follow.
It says 2h07
